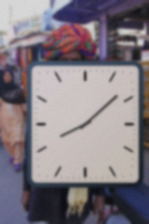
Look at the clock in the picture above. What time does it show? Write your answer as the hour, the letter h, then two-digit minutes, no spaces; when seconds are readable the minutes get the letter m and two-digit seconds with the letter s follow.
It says 8h08
